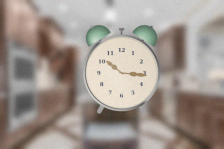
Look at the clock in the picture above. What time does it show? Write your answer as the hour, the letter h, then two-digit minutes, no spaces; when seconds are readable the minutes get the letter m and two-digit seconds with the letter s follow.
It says 10h16
